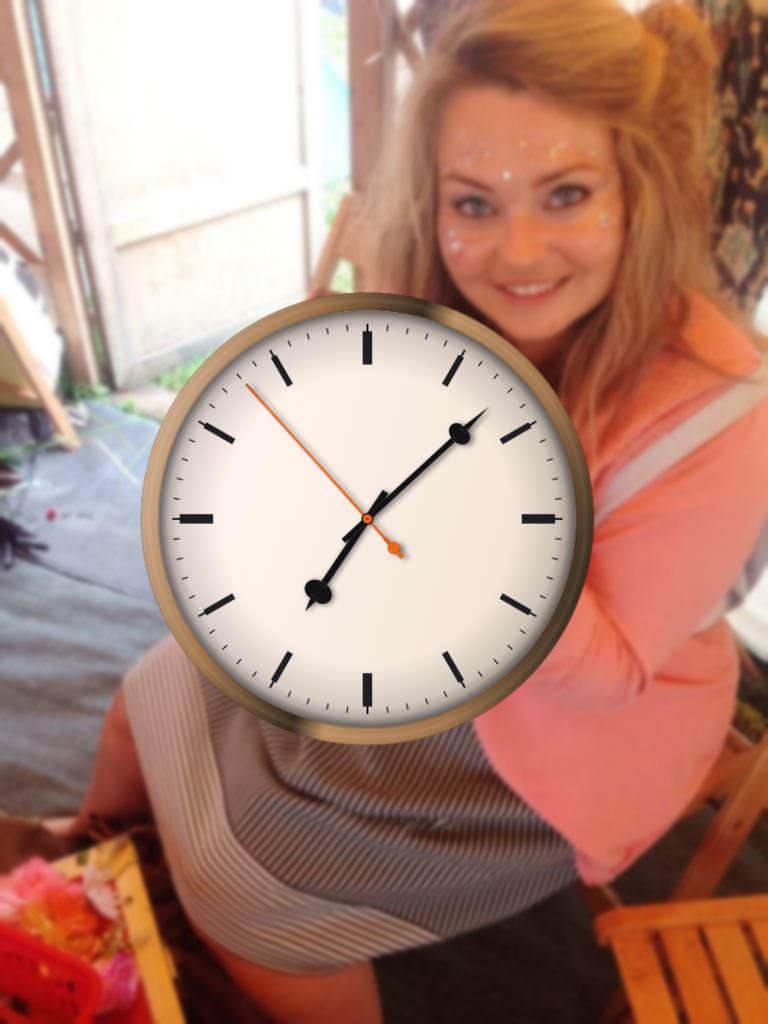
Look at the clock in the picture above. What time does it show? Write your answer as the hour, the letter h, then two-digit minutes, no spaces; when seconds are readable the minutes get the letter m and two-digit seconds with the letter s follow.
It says 7h07m53s
